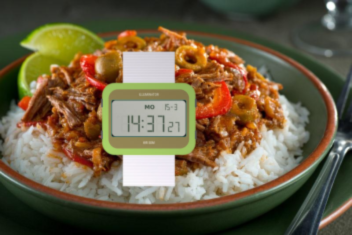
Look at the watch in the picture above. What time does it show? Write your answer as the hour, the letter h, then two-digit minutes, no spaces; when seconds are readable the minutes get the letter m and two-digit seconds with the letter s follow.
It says 14h37m27s
